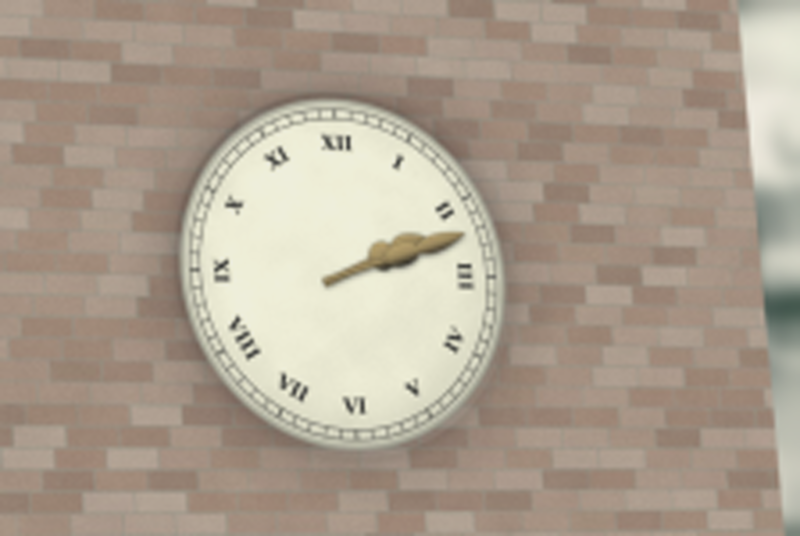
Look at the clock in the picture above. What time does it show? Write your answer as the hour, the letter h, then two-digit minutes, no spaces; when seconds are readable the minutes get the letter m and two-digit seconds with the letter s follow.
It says 2h12
